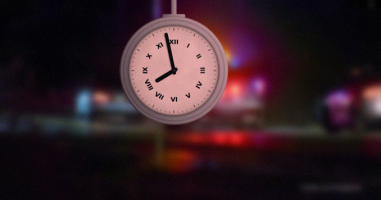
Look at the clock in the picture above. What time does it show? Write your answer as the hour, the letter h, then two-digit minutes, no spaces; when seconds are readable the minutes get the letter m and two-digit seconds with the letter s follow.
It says 7h58
